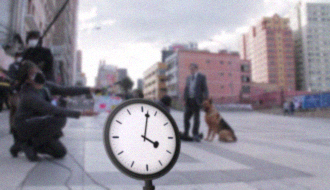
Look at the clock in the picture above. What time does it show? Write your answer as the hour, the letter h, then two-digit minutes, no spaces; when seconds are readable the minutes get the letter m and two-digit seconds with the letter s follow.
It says 4h02
